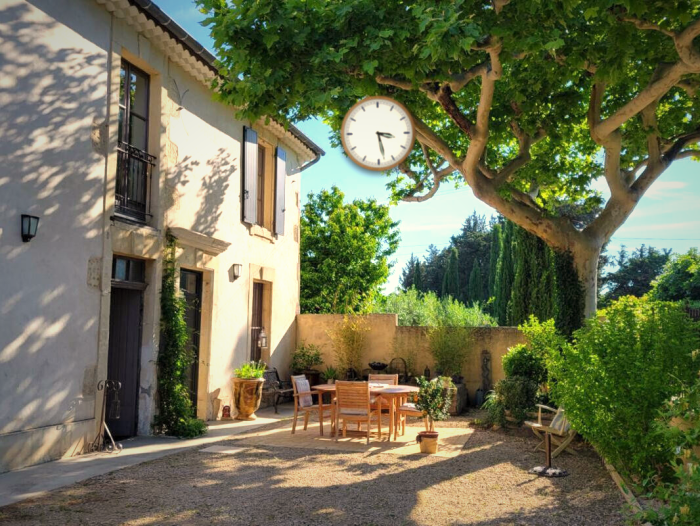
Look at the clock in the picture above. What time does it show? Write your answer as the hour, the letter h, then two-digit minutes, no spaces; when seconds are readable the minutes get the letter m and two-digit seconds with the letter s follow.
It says 3h28
